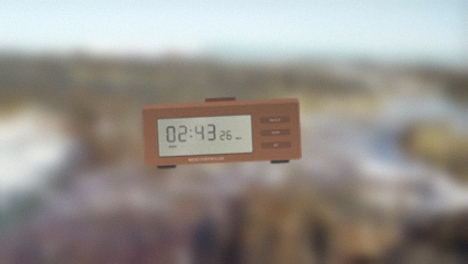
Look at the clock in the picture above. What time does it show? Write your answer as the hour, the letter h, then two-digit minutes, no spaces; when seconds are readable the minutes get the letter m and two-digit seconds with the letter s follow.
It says 2h43m26s
